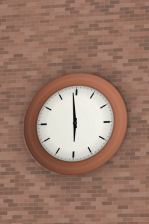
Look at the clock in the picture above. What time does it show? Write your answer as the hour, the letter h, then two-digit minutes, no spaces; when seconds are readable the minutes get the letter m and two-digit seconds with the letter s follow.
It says 5h59
